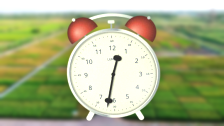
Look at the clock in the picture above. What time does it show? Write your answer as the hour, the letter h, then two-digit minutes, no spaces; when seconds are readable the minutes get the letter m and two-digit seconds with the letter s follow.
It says 12h32
